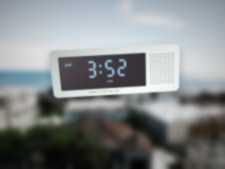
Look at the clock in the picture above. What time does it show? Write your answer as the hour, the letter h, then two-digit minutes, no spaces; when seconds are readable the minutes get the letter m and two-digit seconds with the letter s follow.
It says 3h52
